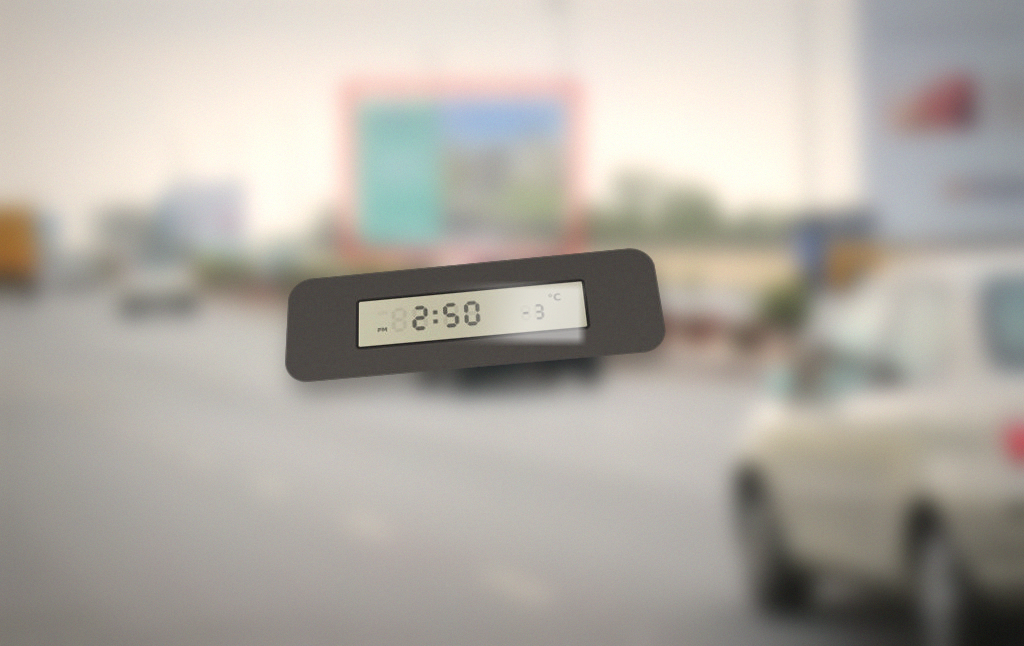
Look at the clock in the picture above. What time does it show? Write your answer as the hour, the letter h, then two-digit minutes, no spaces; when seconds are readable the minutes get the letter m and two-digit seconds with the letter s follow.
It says 2h50
